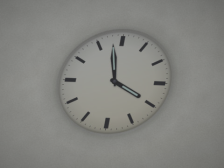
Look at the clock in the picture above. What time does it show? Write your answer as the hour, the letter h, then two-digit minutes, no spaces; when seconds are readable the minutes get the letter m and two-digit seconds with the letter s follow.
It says 3h58
